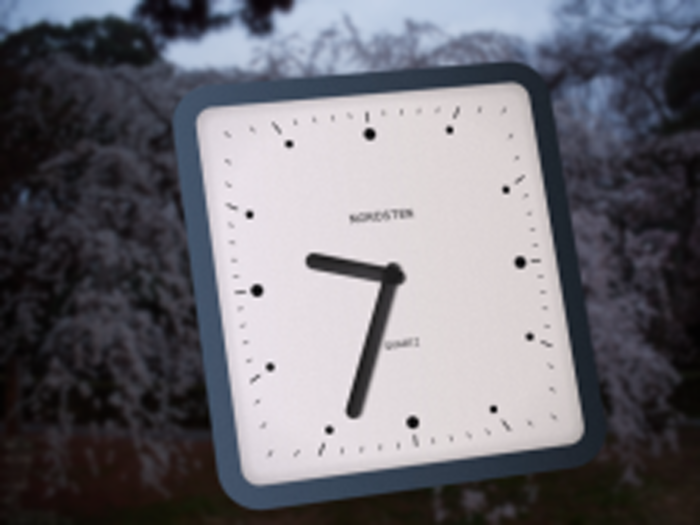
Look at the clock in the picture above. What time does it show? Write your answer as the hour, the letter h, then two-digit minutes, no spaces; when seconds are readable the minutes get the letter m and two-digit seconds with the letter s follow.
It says 9h34
